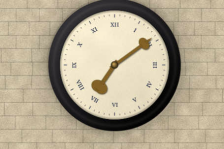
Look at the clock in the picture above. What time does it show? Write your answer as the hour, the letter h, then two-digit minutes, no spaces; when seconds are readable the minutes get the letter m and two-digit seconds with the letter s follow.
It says 7h09
